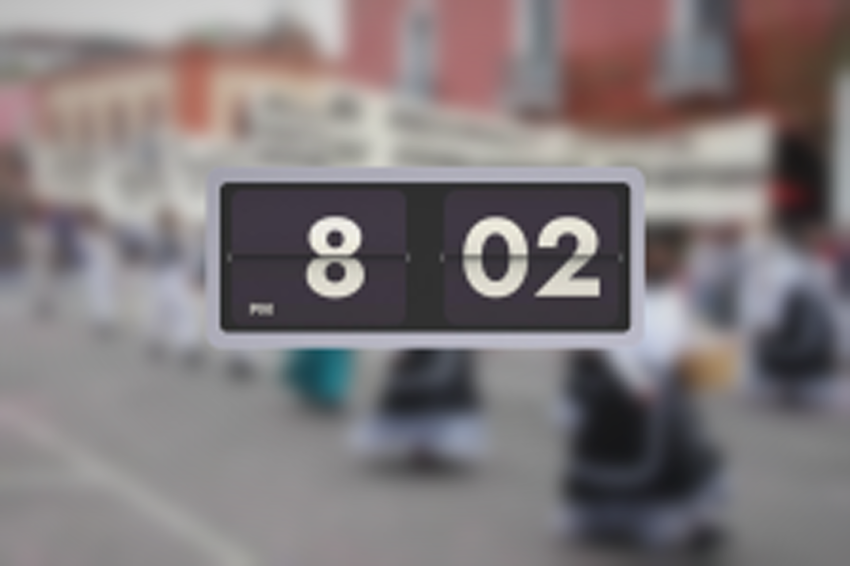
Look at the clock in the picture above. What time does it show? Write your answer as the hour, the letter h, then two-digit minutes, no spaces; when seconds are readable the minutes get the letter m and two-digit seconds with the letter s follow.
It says 8h02
